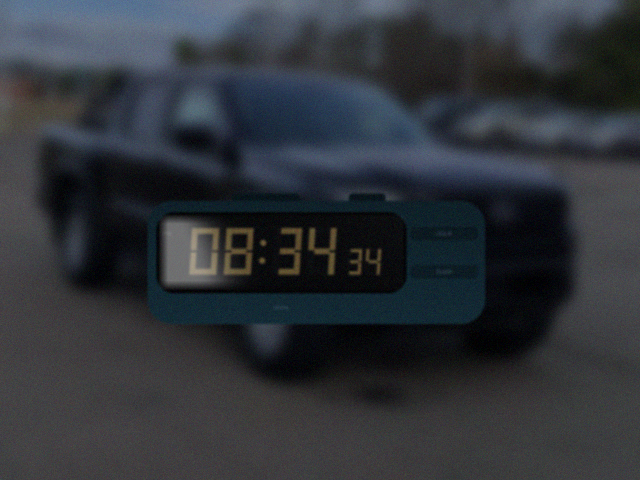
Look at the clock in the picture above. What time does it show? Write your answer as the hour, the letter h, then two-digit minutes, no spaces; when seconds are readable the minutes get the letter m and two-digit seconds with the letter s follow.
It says 8h34m34s
